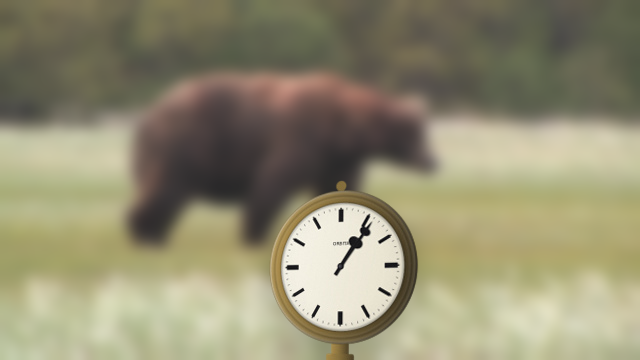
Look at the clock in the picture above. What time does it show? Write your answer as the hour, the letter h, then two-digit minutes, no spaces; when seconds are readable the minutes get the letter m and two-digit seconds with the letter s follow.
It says 1h06
